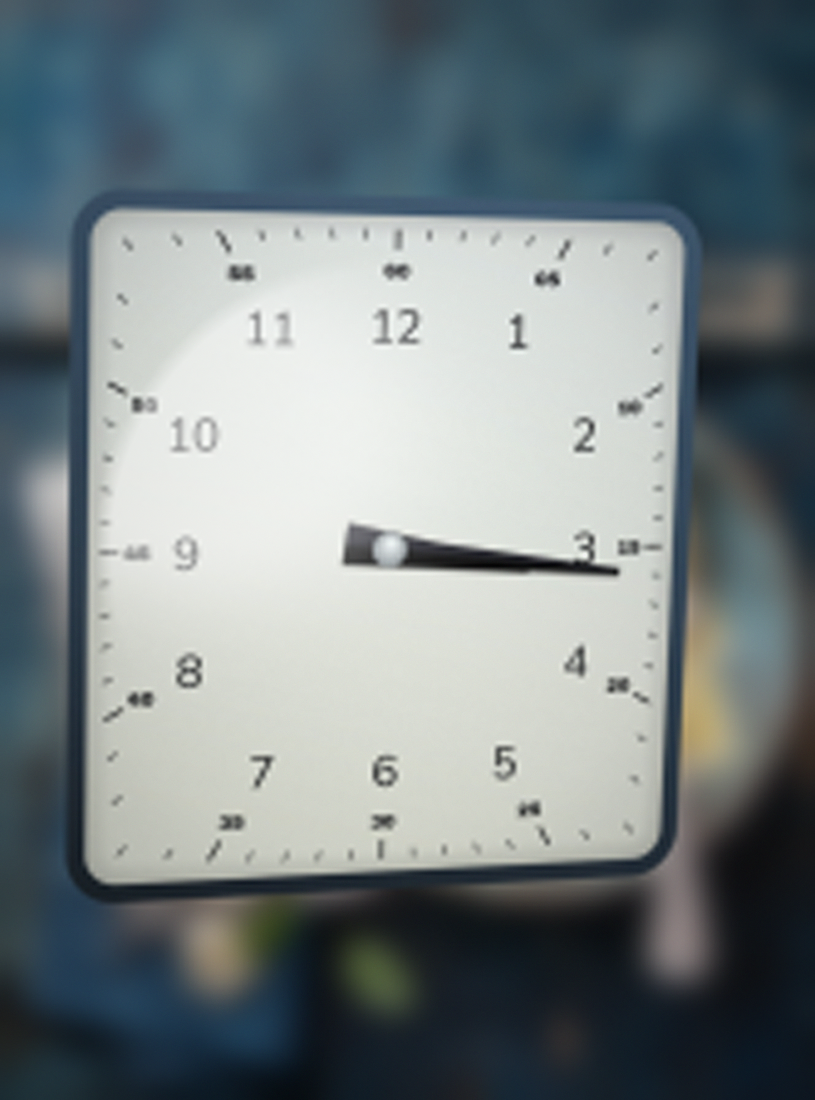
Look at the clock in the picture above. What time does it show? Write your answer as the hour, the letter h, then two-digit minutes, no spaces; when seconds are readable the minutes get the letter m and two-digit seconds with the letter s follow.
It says 3h16
